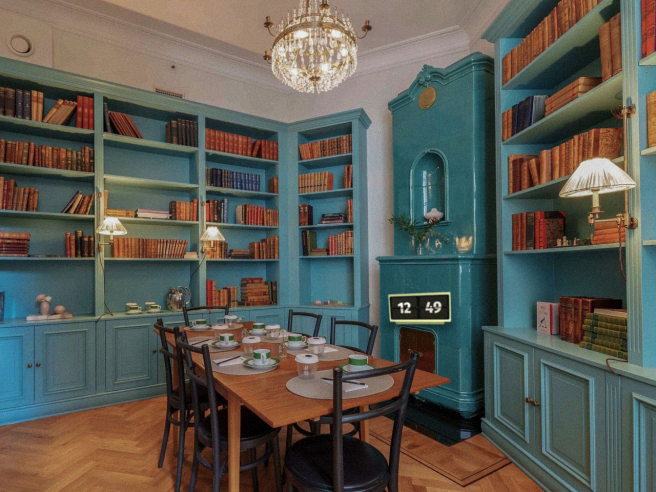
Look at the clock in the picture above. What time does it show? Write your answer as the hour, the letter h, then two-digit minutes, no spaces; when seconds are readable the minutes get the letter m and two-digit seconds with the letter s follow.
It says 12h49
